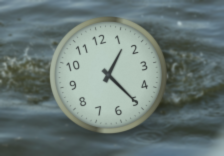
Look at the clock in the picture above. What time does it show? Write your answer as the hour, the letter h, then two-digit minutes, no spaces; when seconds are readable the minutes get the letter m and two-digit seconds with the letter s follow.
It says 1h25
